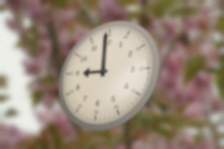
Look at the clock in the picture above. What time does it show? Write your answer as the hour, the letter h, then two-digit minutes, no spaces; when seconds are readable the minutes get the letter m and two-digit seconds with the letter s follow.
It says 8h59
